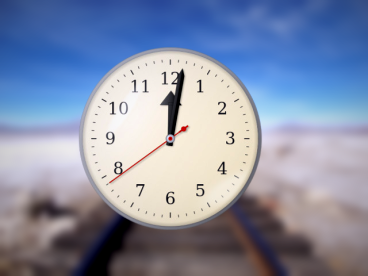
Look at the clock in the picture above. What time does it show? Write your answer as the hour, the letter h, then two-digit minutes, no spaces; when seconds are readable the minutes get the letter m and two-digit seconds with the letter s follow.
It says 12h01m39s
